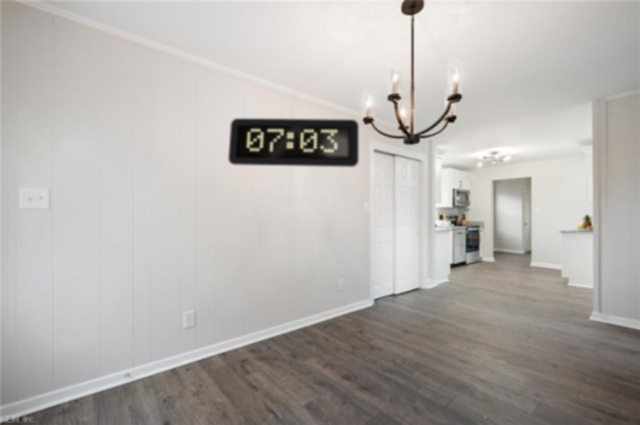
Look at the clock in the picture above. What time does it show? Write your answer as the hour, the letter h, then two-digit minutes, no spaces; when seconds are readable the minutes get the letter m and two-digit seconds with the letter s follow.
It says 7h03
